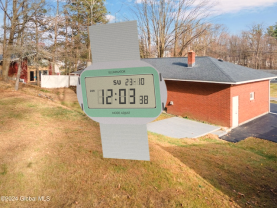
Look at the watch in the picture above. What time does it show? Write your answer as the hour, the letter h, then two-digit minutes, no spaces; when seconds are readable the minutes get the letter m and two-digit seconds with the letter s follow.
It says 12h03m38s
